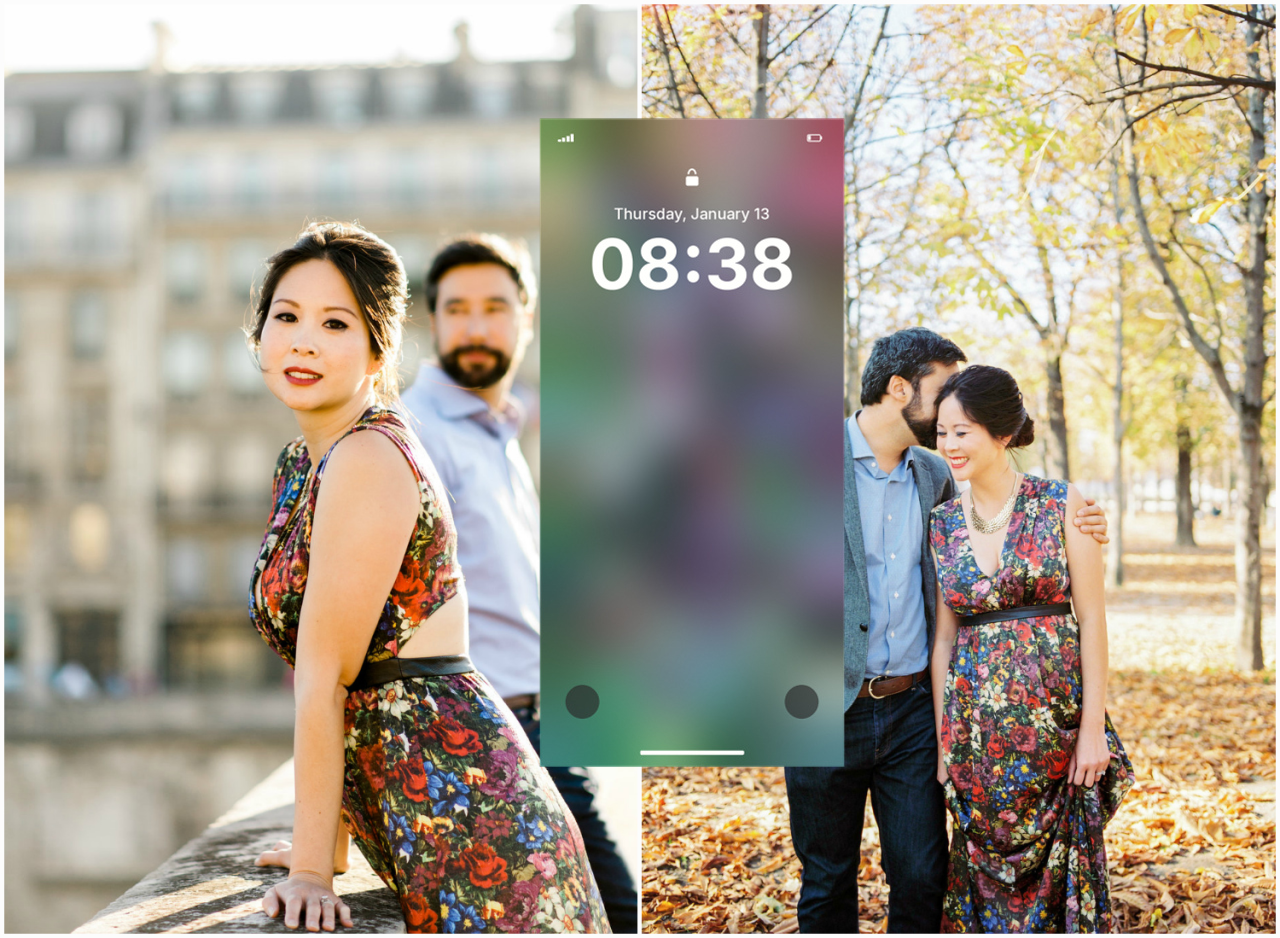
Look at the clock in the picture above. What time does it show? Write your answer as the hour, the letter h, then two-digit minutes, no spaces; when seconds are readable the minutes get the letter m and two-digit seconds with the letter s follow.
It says 8h38
